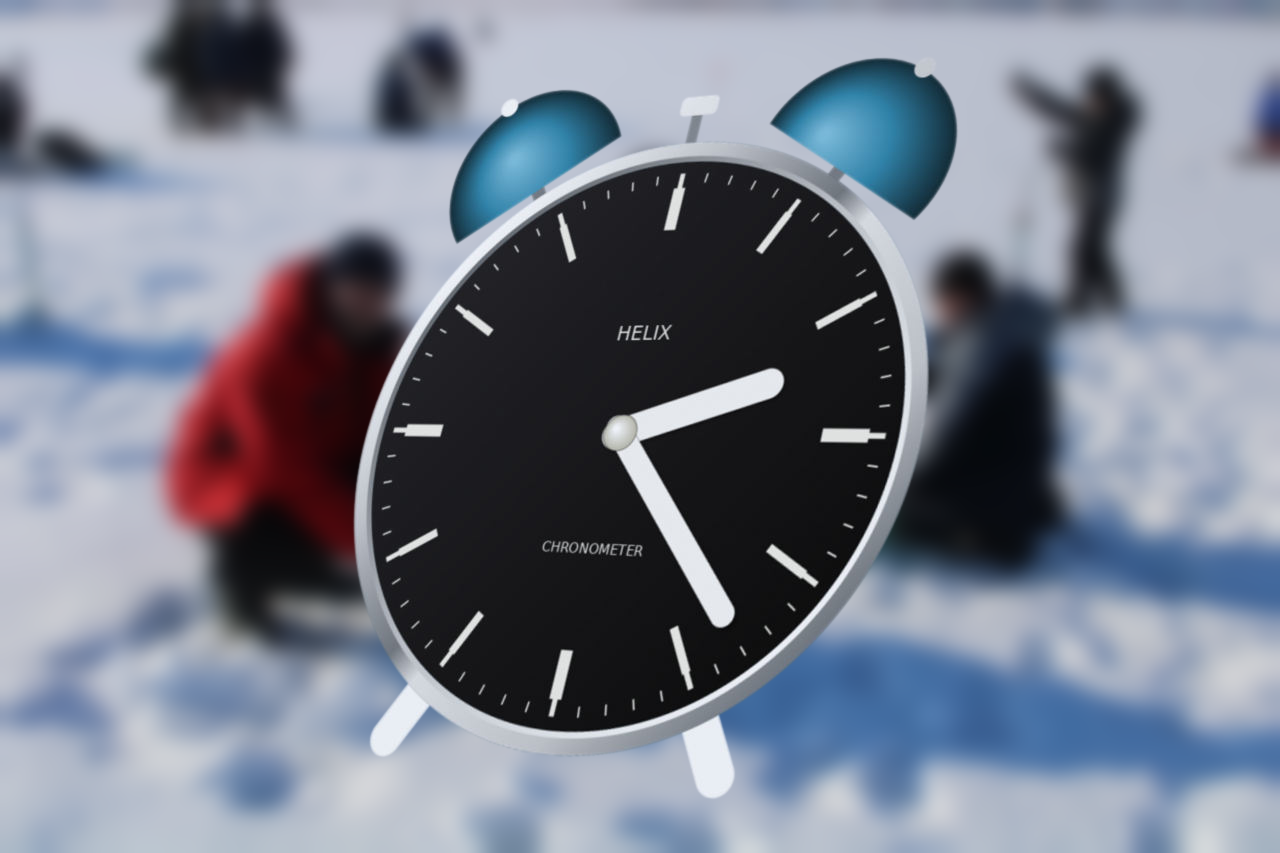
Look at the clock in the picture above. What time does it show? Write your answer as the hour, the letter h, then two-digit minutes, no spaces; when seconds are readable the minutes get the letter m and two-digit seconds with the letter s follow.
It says 2h23
